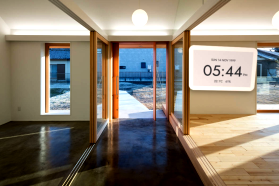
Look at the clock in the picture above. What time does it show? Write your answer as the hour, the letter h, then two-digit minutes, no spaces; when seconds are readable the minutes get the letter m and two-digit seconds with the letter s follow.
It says 5h44
